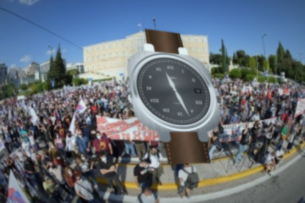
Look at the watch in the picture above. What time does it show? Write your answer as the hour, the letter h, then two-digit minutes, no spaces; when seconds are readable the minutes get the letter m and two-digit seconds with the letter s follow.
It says 11h27
